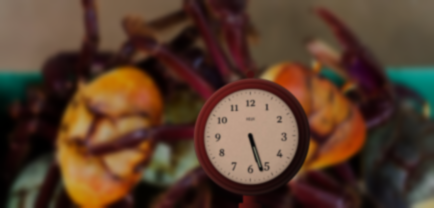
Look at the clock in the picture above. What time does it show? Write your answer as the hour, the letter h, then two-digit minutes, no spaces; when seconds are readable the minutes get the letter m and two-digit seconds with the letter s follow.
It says 5h27
